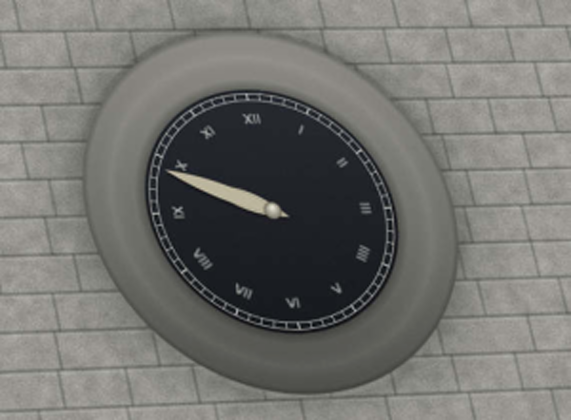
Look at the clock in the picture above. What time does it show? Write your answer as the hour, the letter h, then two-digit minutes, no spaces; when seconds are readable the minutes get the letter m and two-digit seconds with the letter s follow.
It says 9h49
